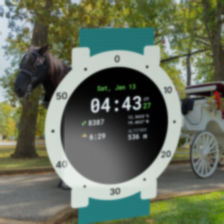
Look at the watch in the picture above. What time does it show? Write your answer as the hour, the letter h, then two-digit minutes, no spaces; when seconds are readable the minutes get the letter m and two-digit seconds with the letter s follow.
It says 4h43
